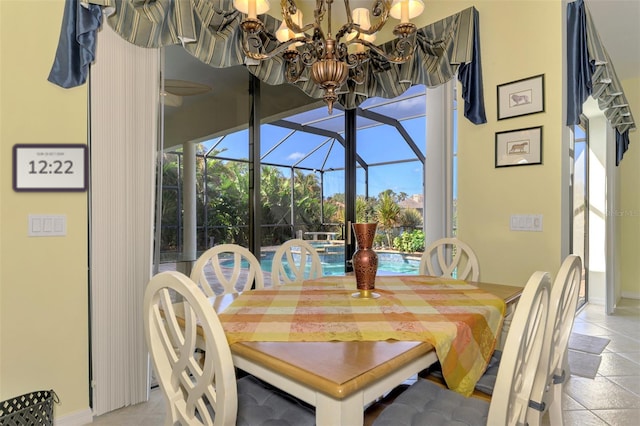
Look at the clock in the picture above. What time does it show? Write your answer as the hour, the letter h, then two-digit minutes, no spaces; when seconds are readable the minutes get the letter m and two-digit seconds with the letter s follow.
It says 12h22
